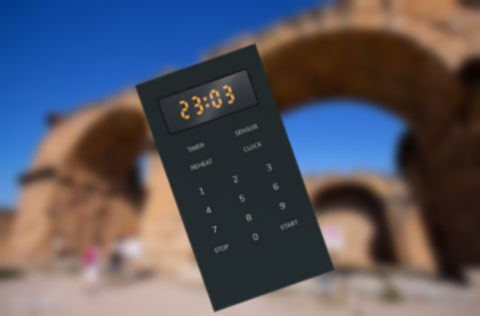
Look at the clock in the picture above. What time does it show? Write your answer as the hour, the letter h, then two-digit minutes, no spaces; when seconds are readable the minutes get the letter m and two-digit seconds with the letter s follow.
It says 23h03
